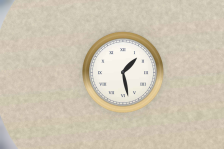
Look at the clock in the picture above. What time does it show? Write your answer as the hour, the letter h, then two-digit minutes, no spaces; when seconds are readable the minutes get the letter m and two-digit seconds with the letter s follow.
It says 1h28
